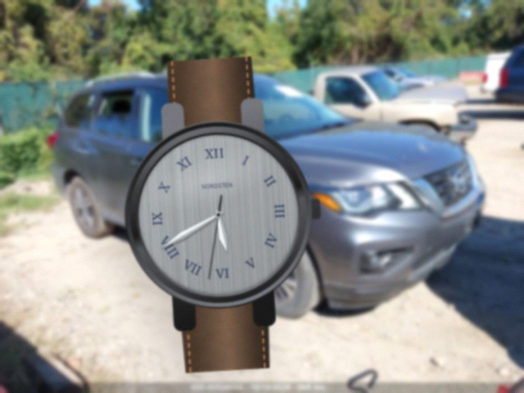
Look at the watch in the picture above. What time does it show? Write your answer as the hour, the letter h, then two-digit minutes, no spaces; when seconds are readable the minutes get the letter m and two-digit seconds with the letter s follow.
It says 5h40m32s
